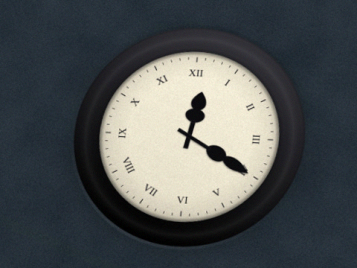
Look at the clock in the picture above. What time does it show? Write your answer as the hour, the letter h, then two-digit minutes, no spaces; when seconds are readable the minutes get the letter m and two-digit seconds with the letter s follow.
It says 12h20
